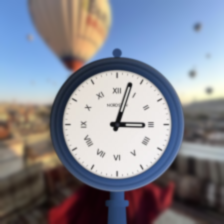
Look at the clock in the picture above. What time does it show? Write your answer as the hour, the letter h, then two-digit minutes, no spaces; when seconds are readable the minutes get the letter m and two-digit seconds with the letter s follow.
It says 3h03
